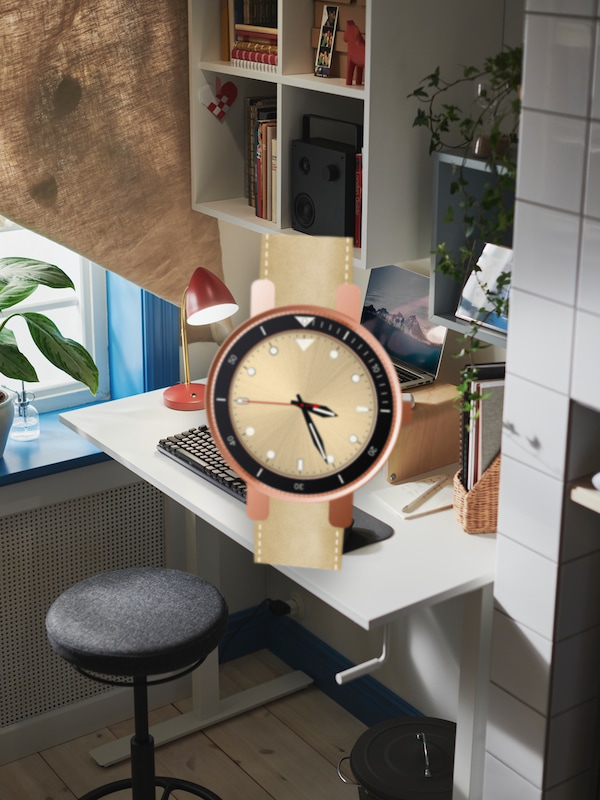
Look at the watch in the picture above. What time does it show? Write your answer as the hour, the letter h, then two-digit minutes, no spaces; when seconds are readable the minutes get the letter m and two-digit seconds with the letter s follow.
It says 3h25m45s
